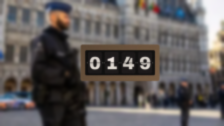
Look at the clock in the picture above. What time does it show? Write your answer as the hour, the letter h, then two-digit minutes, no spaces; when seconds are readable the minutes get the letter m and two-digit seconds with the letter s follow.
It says 1h49
